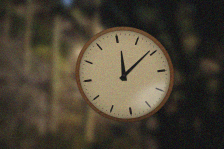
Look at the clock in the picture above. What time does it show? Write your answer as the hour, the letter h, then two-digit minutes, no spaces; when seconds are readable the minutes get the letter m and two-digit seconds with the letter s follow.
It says 12h09
